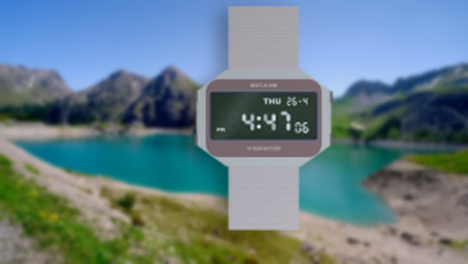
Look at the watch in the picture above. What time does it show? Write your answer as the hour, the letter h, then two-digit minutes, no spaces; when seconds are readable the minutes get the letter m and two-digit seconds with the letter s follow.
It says 4h47m06s
